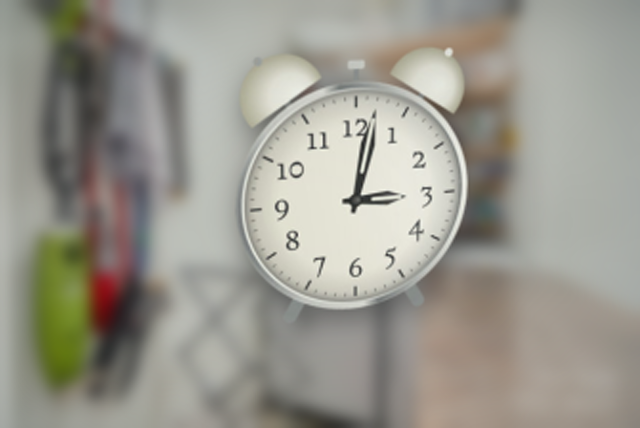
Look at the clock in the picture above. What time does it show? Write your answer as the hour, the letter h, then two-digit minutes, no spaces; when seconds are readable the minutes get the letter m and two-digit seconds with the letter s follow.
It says 3h02
